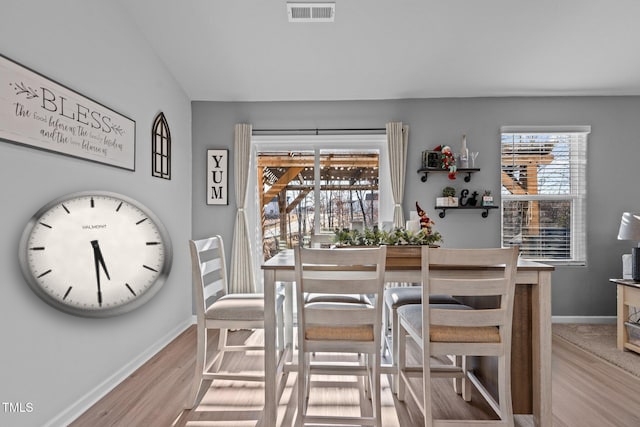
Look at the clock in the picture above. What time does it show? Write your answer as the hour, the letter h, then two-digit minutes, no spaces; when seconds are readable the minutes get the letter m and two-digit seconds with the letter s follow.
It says 5h30
